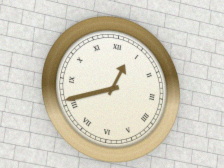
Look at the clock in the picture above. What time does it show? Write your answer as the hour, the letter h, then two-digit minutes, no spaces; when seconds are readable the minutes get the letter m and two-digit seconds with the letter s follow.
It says 12h41
